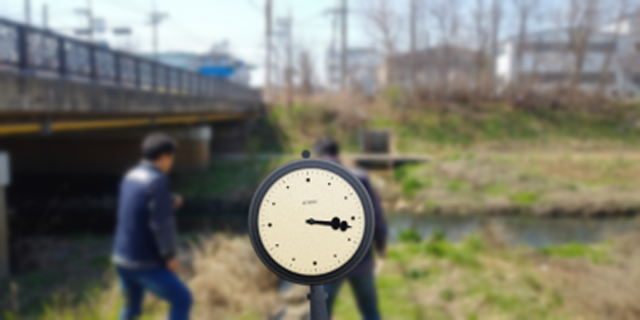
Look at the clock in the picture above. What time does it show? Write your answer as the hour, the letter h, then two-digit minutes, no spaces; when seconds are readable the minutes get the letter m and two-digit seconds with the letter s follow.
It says 3h17
